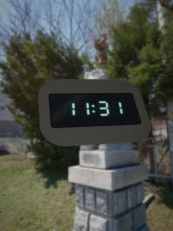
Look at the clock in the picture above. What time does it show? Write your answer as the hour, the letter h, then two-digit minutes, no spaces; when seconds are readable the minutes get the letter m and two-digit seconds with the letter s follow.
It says 11h31
